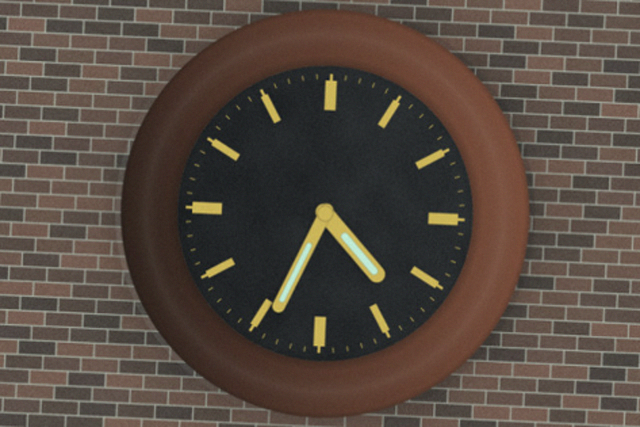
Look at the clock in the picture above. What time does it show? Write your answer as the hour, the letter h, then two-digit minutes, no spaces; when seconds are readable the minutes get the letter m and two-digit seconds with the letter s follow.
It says 4h34
